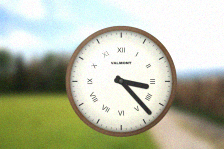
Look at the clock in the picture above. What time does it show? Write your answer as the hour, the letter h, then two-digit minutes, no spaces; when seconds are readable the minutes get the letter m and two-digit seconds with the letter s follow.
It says 3h23
